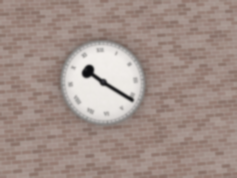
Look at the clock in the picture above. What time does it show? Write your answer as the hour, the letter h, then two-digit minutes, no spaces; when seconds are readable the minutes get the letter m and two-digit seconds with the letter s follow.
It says 10h21
